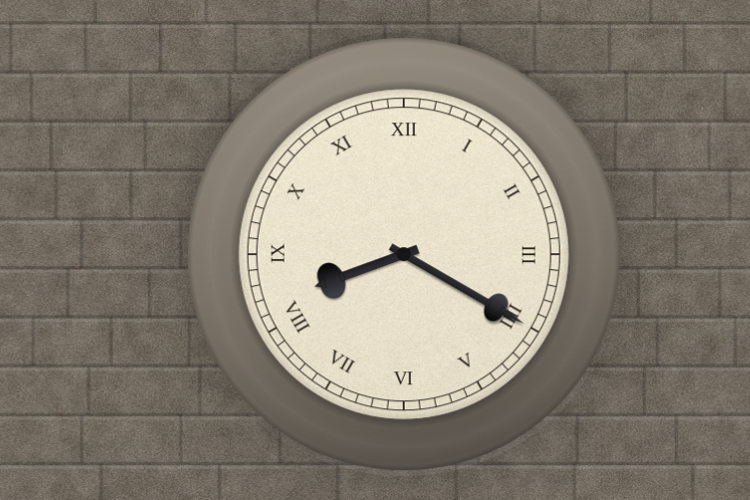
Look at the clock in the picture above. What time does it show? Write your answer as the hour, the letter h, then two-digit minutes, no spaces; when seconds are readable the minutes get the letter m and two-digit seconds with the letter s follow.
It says 8h20
